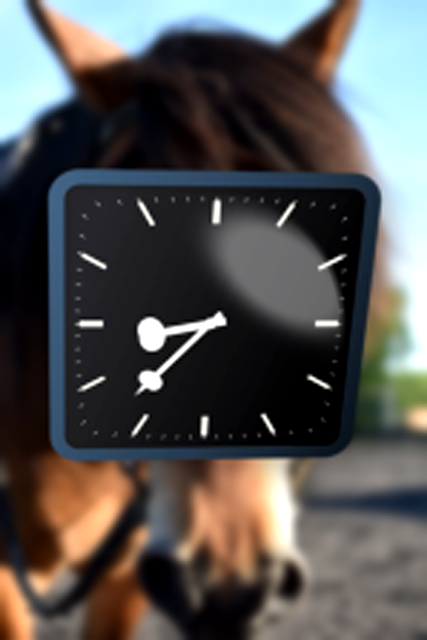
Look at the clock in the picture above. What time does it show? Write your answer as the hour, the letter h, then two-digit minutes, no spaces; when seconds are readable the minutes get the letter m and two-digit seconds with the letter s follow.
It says 8h37
